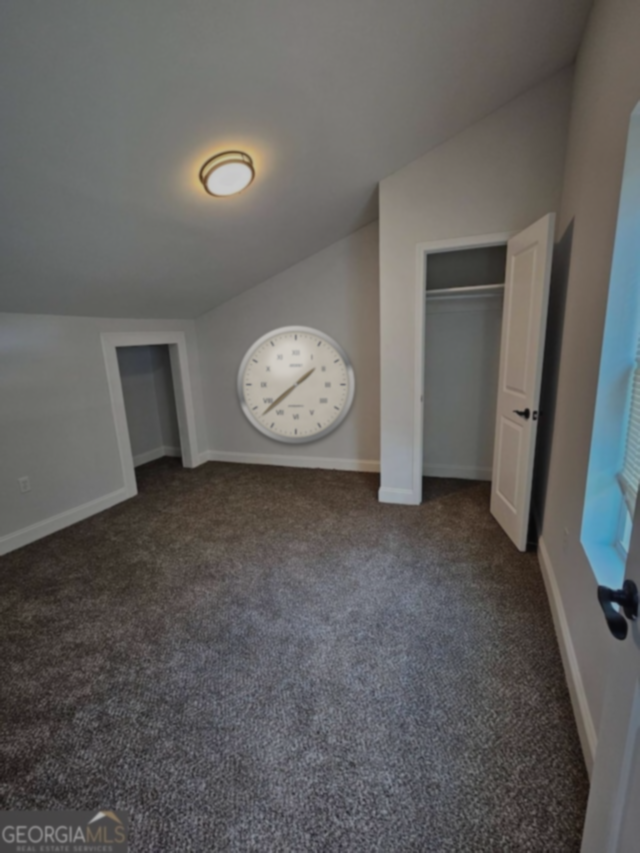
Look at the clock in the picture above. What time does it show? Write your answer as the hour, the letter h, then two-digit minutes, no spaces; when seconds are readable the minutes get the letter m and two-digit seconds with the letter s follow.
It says 1h38
